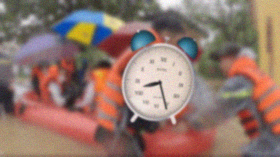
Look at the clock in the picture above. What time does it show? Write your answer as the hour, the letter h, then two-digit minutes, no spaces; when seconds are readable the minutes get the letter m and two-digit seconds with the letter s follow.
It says 8h26
